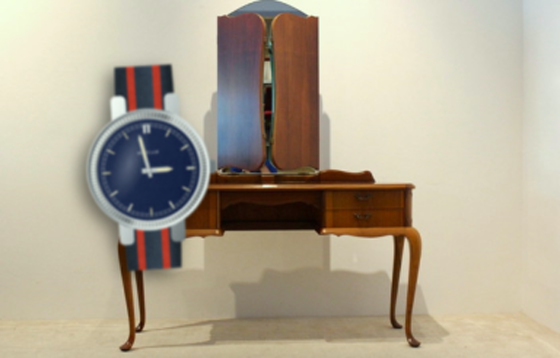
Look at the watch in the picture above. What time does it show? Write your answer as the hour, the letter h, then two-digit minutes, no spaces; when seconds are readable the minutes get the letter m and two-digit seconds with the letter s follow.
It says 2h58
